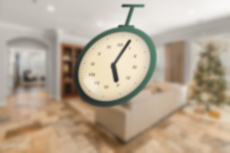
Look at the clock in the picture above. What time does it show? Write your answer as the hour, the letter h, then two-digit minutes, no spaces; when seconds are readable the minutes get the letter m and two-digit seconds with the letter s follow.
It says 5h03
